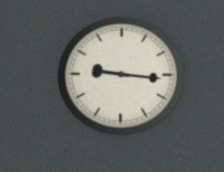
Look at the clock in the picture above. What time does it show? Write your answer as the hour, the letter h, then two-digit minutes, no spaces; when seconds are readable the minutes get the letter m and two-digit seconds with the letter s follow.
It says 9h16
